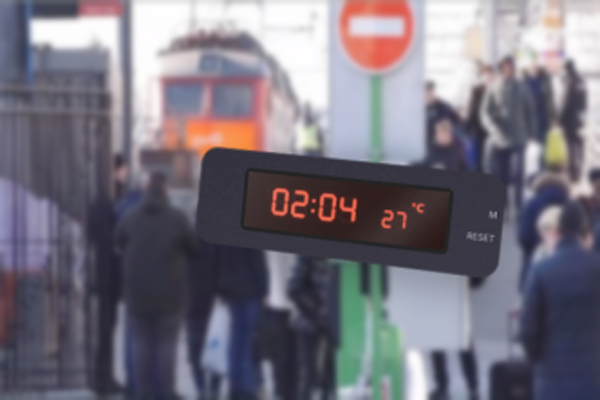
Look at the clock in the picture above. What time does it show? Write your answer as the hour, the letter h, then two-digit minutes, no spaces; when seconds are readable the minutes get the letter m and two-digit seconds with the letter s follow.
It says 2h04
